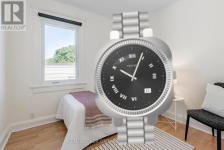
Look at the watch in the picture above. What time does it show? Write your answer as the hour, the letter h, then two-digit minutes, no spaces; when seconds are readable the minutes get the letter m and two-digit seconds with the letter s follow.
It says 10h04
